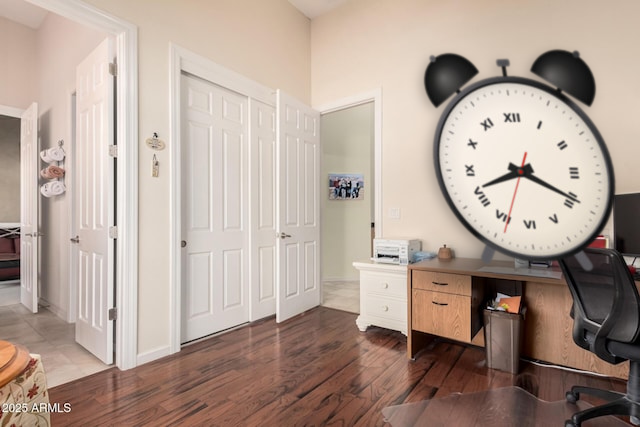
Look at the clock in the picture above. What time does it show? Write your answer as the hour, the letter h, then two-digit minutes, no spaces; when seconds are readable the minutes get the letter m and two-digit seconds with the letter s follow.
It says 8h19m34s
